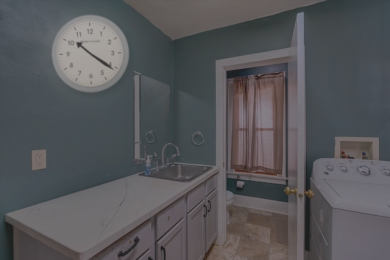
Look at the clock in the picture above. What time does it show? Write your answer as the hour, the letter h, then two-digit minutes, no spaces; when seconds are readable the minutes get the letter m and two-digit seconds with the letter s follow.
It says 10h21
